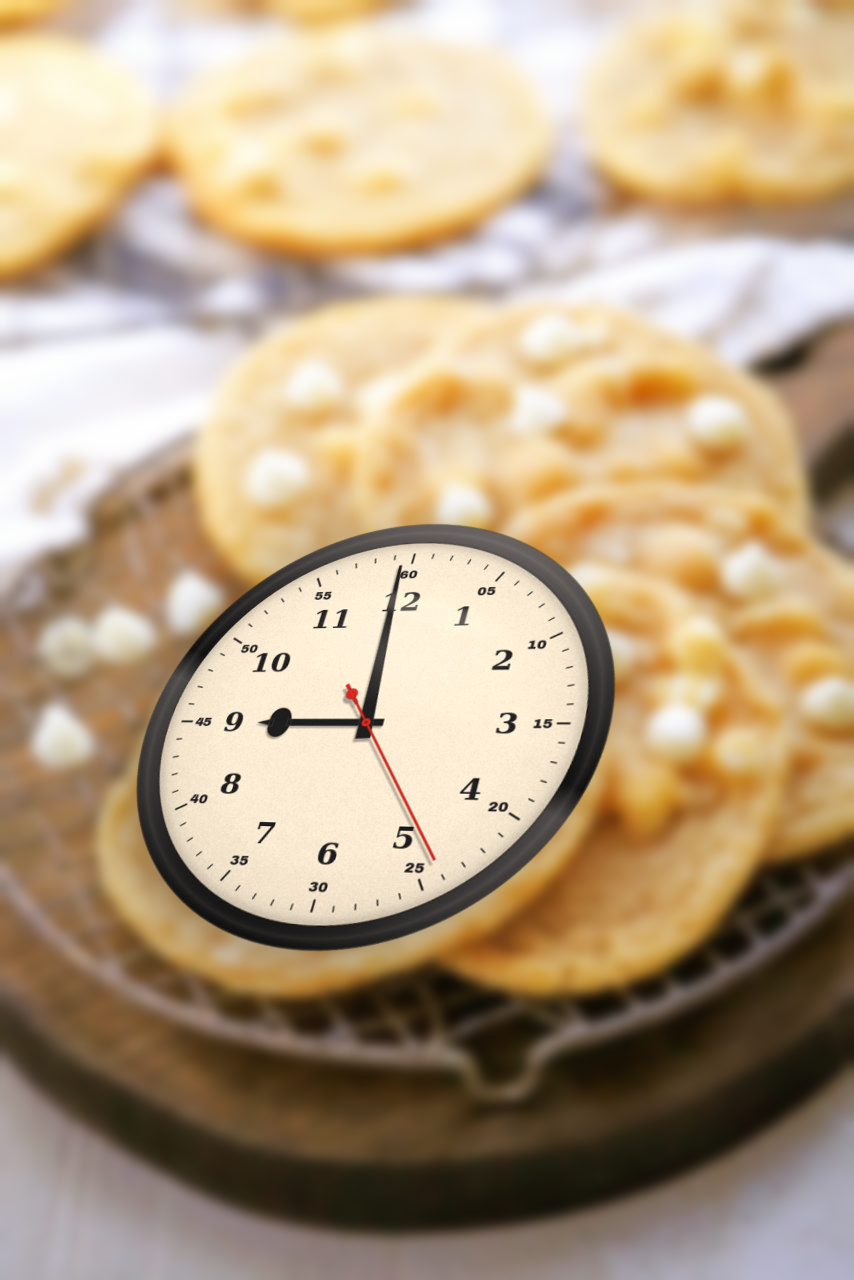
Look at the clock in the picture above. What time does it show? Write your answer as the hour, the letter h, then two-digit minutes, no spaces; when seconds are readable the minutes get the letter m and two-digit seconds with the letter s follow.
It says 8h59m24s
